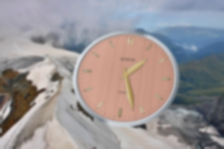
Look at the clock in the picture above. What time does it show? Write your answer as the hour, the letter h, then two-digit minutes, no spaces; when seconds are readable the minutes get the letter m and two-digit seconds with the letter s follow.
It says 1h27
